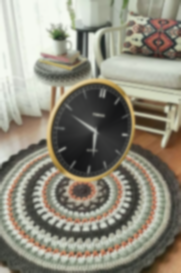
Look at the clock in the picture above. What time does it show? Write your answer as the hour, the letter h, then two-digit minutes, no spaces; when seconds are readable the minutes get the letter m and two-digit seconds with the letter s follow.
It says 5h49
